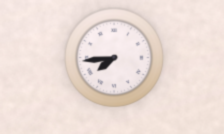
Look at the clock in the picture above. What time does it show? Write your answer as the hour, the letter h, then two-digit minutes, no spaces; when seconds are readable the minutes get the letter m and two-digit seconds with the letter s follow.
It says 7h44
